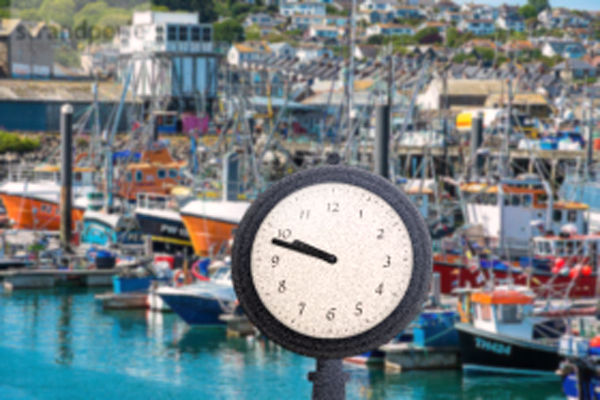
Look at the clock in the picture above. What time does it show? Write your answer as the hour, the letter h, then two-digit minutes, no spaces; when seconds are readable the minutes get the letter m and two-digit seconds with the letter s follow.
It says 9h48
